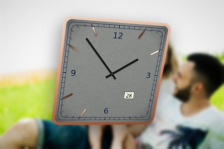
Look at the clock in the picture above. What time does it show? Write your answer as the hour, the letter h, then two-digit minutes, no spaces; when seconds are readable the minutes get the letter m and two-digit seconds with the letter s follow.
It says 1h53
